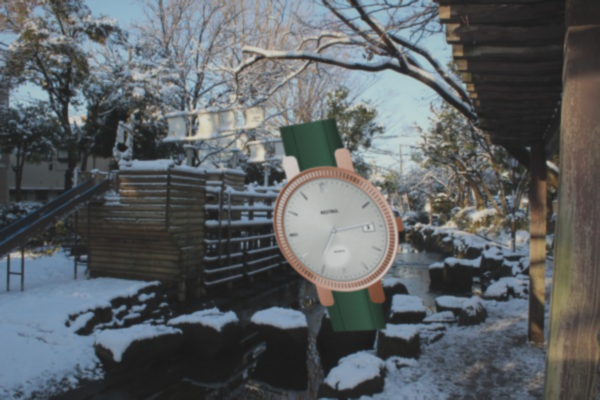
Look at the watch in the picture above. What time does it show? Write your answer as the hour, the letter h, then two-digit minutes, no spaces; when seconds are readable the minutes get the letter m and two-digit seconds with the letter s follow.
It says 7h14
